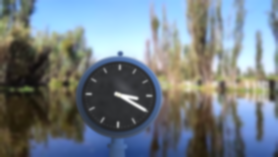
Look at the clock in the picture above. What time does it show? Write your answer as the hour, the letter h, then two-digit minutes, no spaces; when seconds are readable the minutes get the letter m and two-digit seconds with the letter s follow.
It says 3h20
